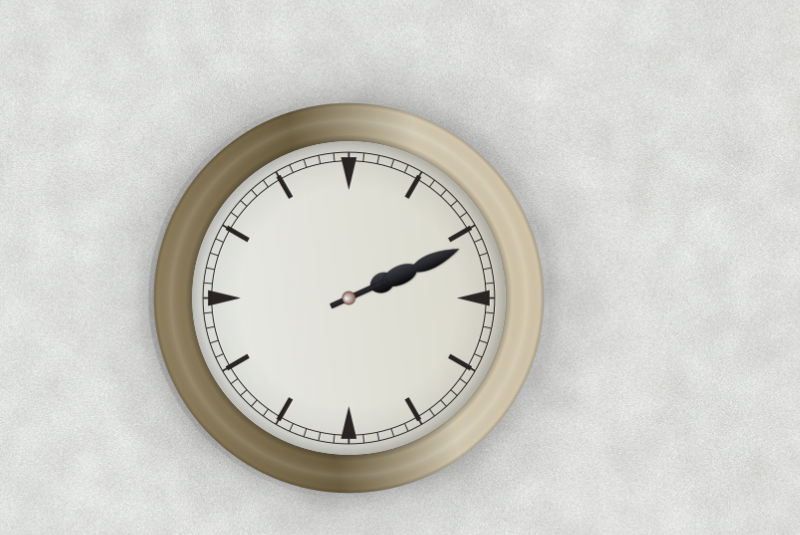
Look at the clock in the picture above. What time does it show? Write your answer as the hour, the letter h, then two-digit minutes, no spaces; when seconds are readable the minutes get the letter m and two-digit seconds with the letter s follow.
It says 2h11
